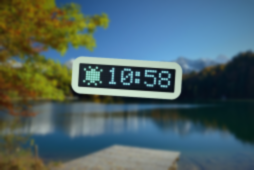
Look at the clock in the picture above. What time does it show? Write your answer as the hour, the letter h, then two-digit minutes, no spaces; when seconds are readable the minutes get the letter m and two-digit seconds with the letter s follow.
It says 10h58
